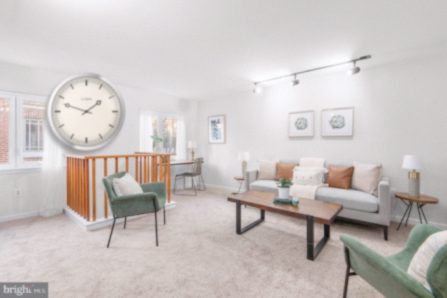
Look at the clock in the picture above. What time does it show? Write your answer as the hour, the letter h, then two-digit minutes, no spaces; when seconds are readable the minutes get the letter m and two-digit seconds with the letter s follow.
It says 1h48
